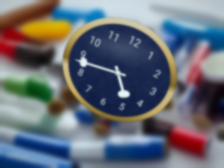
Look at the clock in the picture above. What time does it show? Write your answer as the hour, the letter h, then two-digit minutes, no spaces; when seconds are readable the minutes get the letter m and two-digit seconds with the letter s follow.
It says 4h43
